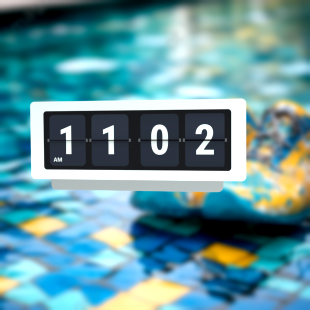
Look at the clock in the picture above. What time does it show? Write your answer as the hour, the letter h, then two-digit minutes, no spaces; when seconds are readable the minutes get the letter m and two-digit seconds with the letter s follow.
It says 11h02
